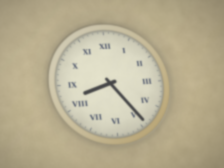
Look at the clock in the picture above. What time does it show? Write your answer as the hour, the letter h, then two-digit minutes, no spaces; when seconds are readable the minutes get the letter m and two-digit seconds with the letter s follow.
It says 8h24
